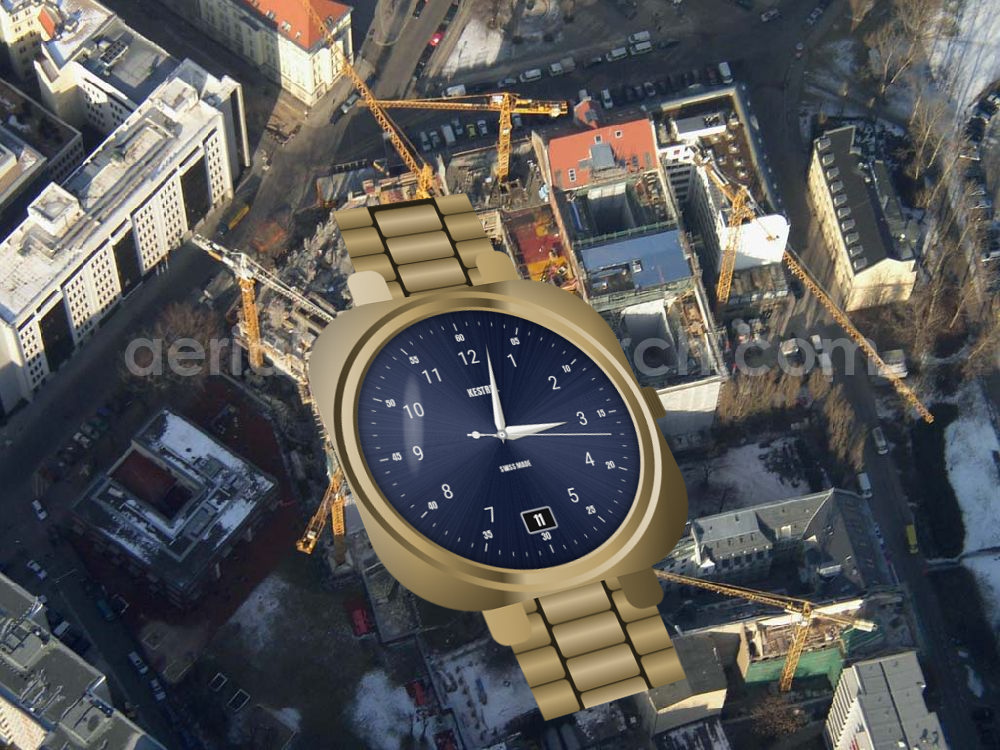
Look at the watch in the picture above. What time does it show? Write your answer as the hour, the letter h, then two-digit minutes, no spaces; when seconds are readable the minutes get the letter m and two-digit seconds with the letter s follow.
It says 3h02m17s
